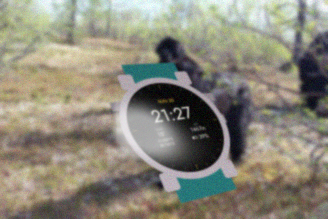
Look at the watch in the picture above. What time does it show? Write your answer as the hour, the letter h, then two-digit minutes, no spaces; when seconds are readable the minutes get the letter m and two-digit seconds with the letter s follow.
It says 21h27
